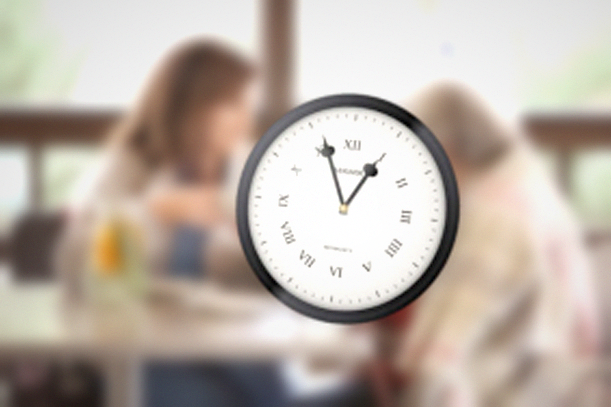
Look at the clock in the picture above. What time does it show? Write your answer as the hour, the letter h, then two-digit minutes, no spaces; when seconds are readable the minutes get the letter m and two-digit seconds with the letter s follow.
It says 12h56
